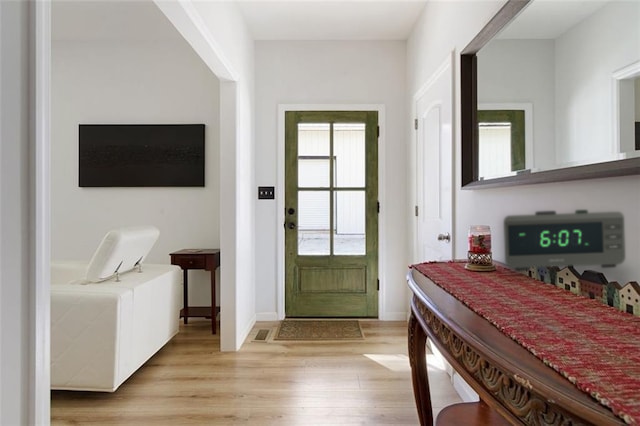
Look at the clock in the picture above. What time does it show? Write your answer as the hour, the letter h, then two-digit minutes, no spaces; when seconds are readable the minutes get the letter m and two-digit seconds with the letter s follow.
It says 6h07
